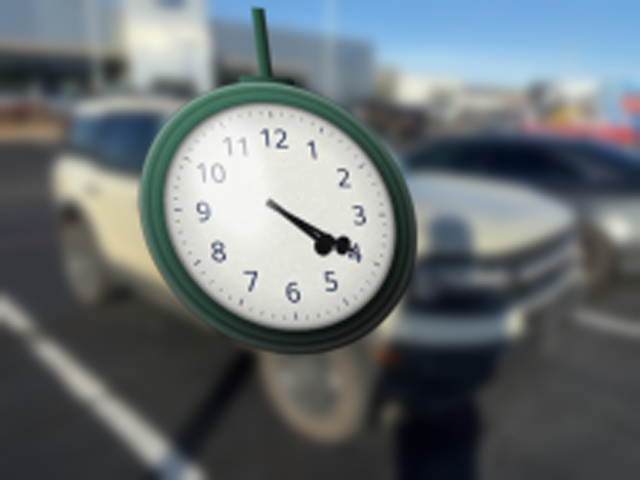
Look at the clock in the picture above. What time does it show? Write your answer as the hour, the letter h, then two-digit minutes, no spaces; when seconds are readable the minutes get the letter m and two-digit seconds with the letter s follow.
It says 4h20
